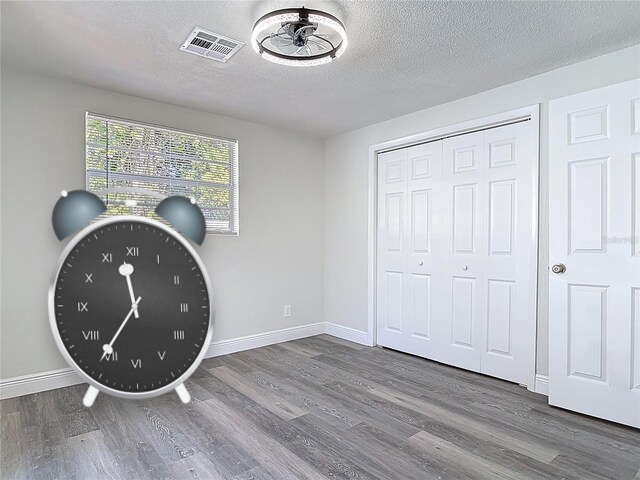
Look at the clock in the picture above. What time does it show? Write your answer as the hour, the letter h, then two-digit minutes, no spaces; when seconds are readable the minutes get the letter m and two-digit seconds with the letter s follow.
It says 11h36
